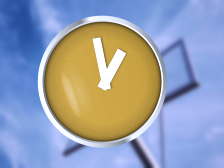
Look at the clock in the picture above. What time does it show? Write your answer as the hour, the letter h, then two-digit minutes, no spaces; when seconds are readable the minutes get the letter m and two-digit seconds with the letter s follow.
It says 12h58
